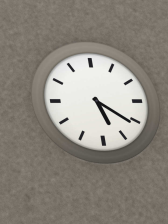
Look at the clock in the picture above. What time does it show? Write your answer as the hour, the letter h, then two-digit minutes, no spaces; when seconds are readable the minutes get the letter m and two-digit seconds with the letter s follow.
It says 5h21
